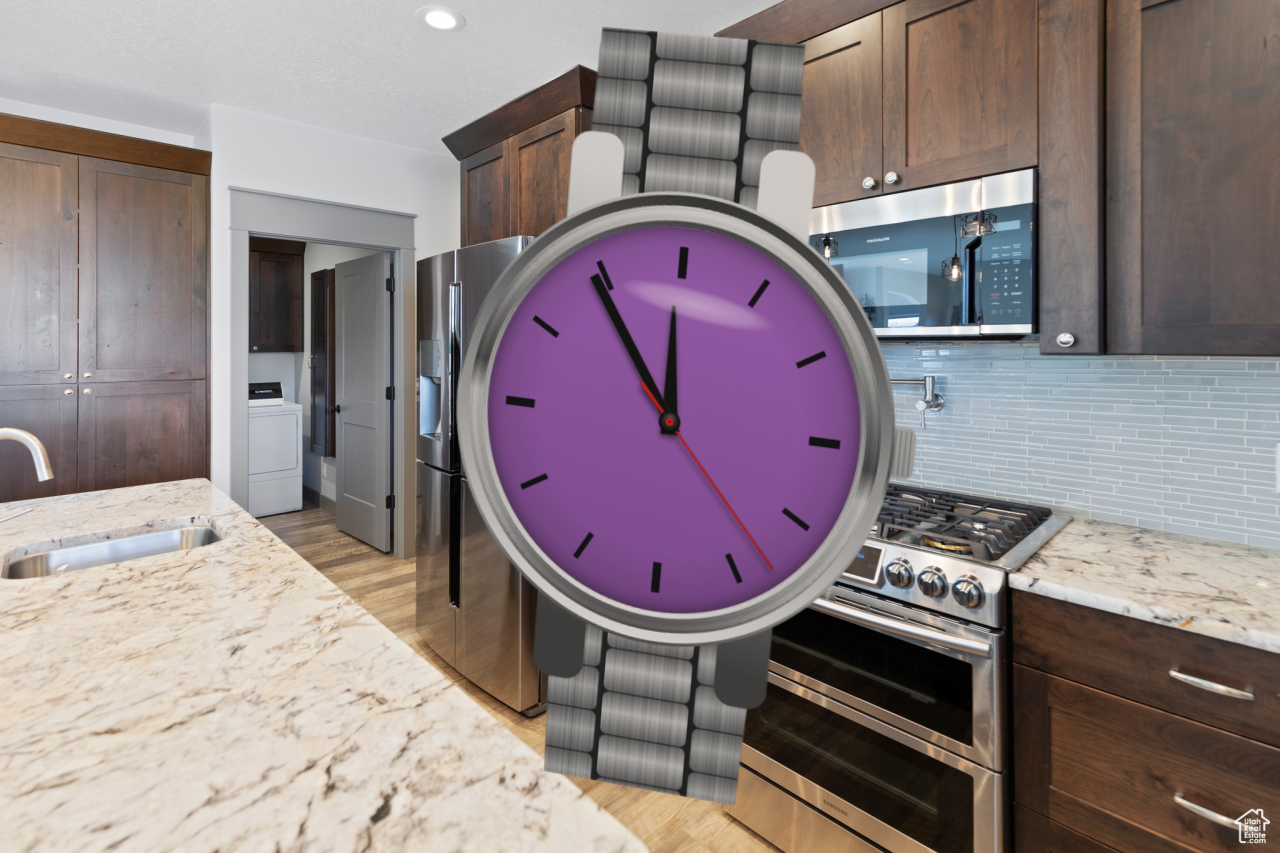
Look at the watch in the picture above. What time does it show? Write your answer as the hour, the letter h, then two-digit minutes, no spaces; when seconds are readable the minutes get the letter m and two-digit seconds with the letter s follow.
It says 11h54m23s
